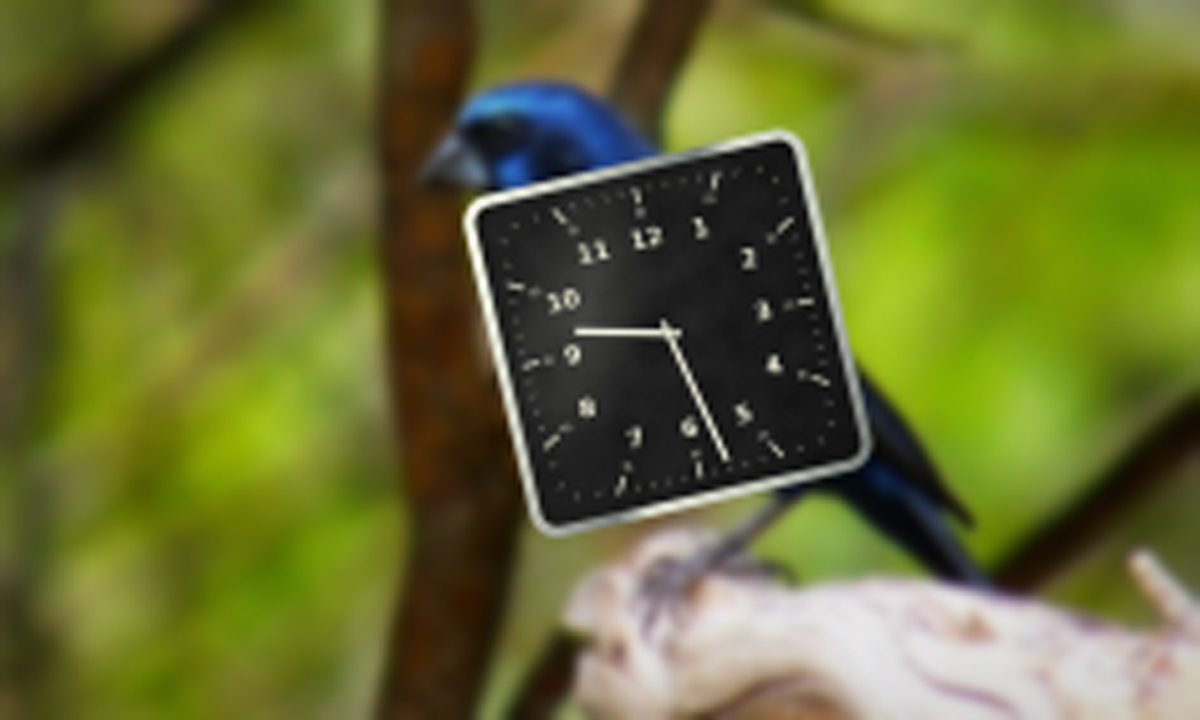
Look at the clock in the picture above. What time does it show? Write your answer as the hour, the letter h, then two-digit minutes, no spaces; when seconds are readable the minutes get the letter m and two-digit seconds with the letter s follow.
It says 9h28
